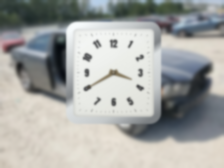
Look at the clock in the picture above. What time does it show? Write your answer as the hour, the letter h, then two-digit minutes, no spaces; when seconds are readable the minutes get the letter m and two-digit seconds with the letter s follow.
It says 3h40
